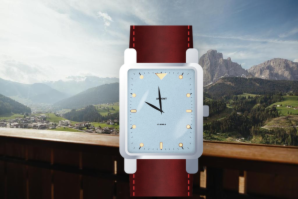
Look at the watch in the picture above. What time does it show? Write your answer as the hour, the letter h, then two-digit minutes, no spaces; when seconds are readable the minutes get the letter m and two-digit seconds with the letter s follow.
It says 9h59
